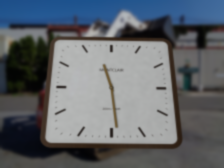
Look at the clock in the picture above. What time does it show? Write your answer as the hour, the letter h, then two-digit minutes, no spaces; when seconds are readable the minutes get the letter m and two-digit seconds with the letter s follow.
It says 11h29
